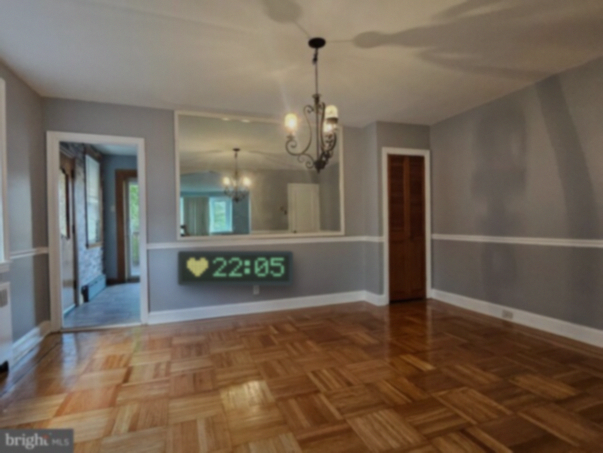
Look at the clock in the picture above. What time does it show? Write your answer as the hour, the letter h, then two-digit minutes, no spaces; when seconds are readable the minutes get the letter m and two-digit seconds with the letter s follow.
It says 22h05
